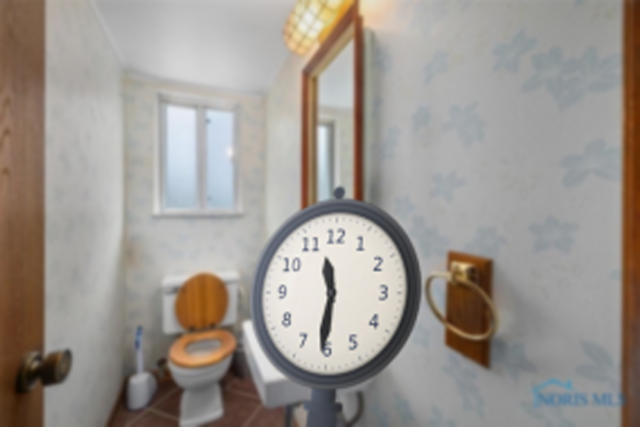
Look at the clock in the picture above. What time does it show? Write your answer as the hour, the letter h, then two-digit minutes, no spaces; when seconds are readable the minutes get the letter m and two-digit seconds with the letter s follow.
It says 11h31
